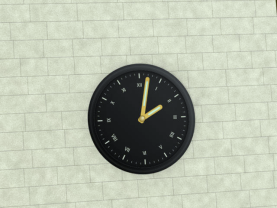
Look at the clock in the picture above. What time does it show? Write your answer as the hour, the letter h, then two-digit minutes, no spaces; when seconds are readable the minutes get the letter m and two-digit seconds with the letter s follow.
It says 2h02
